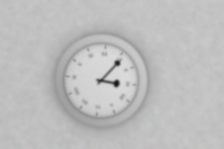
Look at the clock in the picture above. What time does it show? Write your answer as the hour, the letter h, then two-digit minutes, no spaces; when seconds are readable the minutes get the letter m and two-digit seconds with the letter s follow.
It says 3h06
